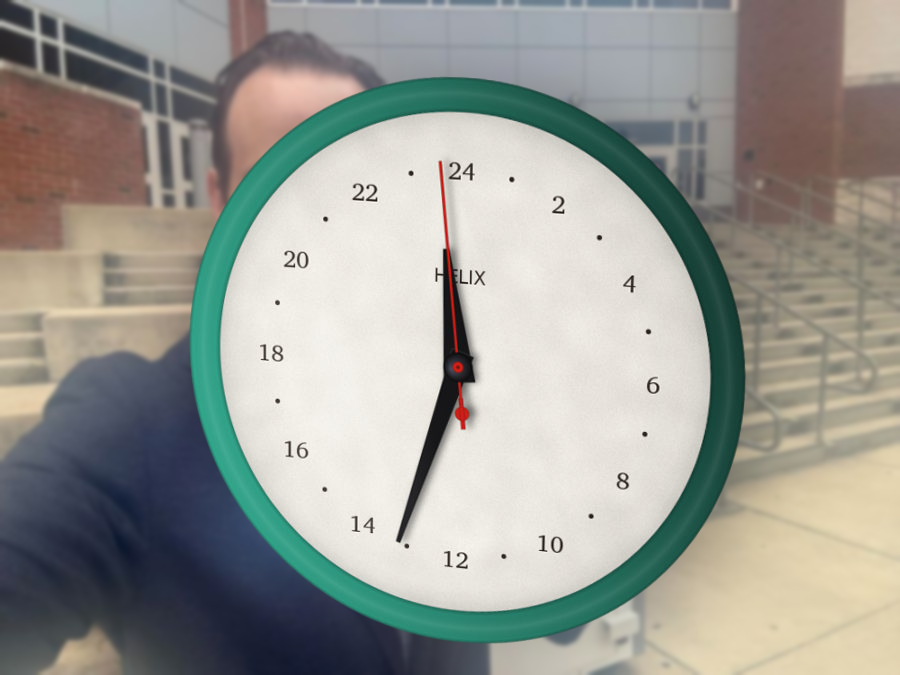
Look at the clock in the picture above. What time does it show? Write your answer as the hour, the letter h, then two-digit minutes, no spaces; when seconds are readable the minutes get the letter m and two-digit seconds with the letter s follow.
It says 23h32m59s
